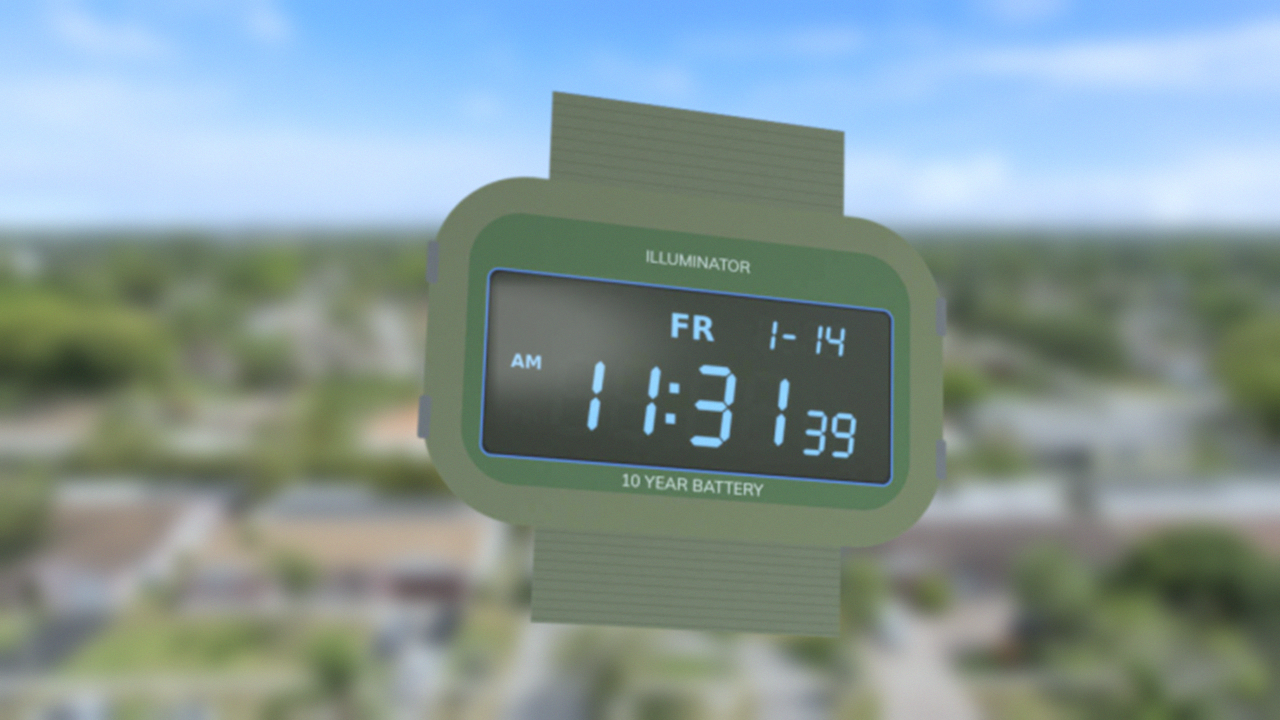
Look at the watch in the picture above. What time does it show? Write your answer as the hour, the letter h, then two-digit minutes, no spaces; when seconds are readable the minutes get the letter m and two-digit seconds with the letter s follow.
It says 11h31m39s
